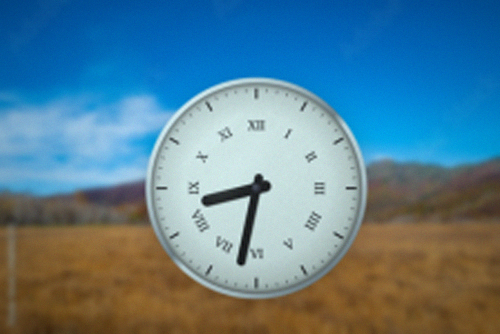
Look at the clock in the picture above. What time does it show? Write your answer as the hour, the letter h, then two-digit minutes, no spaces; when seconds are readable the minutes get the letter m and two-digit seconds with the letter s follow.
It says 8h32
